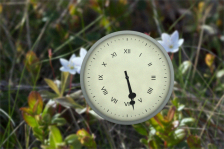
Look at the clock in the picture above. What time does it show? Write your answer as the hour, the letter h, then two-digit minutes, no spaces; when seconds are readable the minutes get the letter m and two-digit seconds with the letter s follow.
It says 5h28
